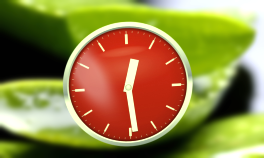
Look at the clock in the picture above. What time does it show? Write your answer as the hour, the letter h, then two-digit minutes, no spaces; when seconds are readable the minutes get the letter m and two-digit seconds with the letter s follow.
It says 12h29
